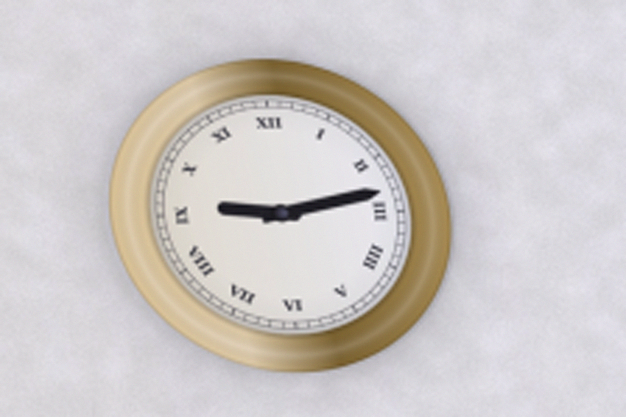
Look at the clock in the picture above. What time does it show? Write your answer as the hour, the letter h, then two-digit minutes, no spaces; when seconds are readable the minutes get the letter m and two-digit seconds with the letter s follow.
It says 9h13
